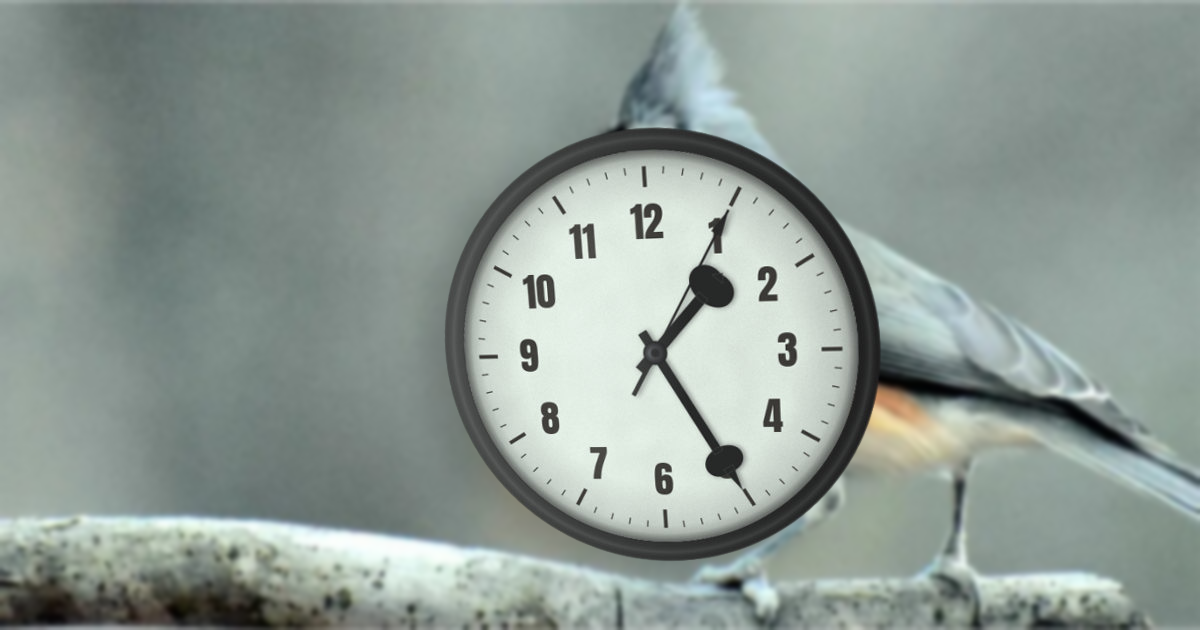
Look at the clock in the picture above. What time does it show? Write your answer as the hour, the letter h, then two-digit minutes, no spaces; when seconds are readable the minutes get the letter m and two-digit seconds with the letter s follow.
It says 1h25m05s
